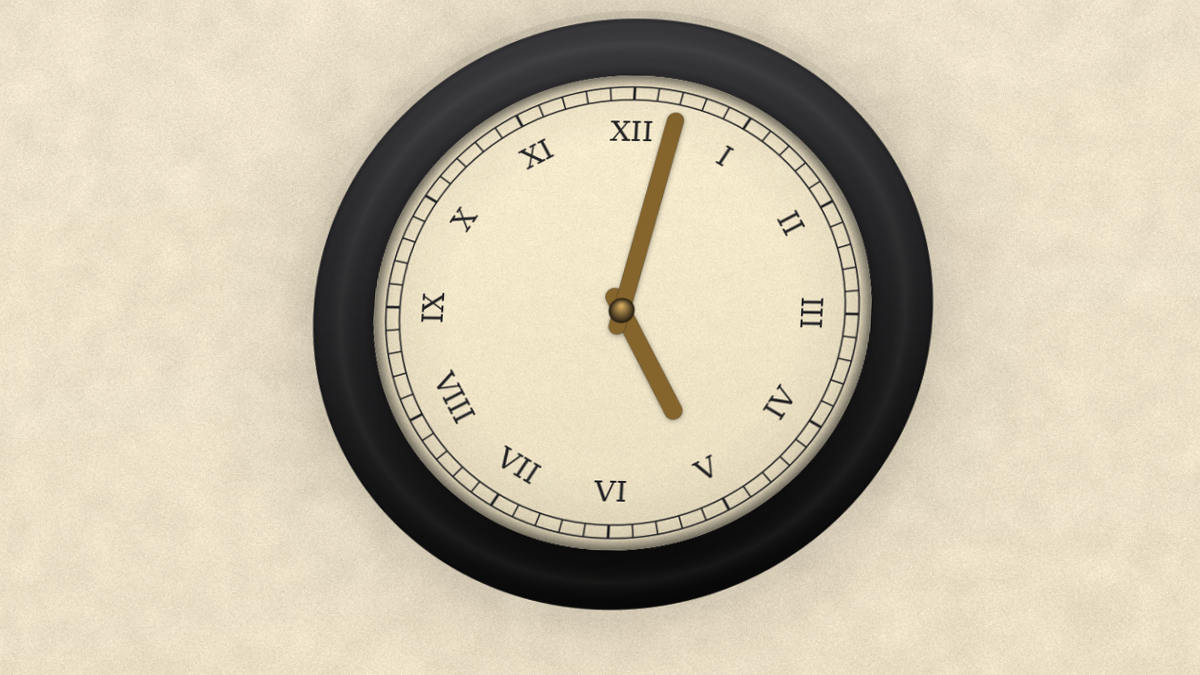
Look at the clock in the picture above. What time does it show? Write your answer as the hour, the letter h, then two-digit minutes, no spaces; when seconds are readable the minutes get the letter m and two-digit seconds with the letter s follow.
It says 5h02
